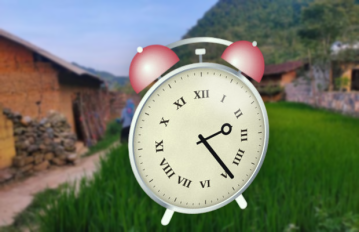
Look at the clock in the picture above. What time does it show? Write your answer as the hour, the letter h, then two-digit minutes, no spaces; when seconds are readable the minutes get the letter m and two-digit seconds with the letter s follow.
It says 2h24
